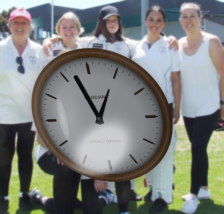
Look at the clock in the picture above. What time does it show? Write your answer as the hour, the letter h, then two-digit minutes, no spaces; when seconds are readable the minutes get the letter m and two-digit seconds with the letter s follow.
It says 12h57
